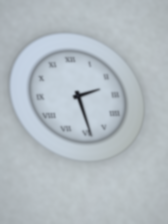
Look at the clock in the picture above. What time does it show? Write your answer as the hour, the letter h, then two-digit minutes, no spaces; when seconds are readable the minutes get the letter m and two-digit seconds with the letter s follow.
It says 2h29
